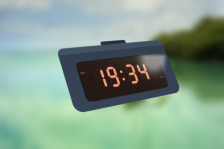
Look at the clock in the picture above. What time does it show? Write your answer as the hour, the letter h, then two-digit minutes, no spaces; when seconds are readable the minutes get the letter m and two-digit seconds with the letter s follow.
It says 19h34
